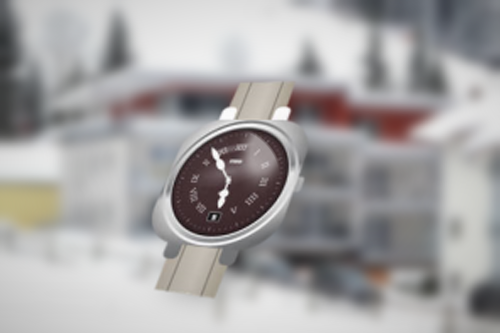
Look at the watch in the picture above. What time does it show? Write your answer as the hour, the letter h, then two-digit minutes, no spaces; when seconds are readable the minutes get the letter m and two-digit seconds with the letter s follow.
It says 5h53
